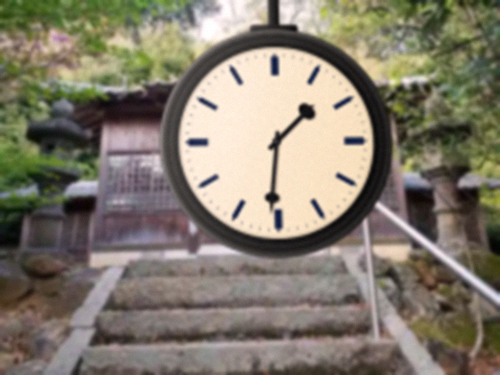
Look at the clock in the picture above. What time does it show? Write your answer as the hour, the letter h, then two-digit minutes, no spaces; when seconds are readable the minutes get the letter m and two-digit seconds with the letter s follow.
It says 1h31
